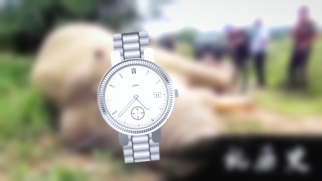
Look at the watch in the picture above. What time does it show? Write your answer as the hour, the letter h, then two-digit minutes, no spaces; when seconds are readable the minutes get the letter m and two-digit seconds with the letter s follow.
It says 4h38
